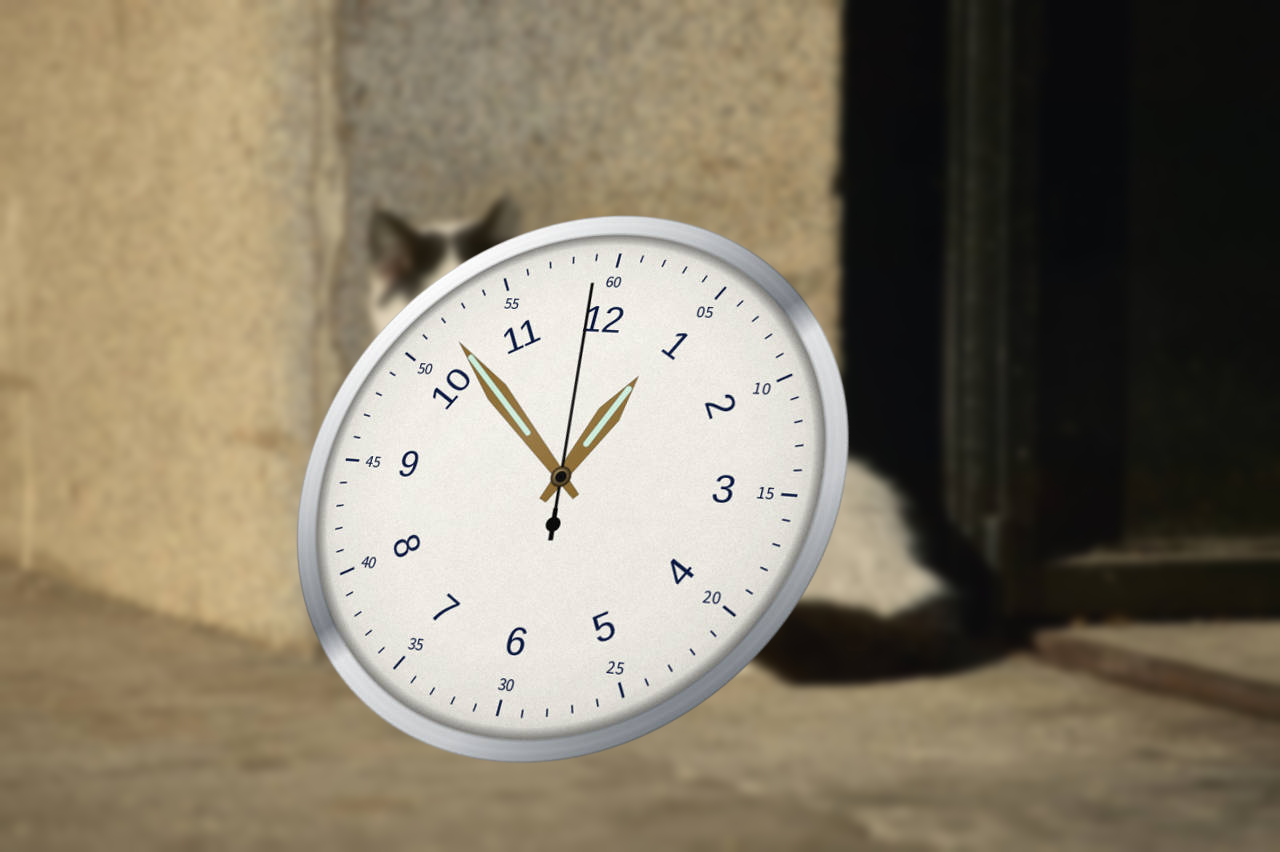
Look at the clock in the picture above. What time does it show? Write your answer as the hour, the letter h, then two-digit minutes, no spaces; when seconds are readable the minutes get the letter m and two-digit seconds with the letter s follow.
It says 12h51m59s
